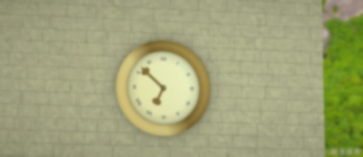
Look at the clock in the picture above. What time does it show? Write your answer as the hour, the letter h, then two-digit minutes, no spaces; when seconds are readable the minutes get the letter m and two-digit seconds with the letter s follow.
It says 6h52
